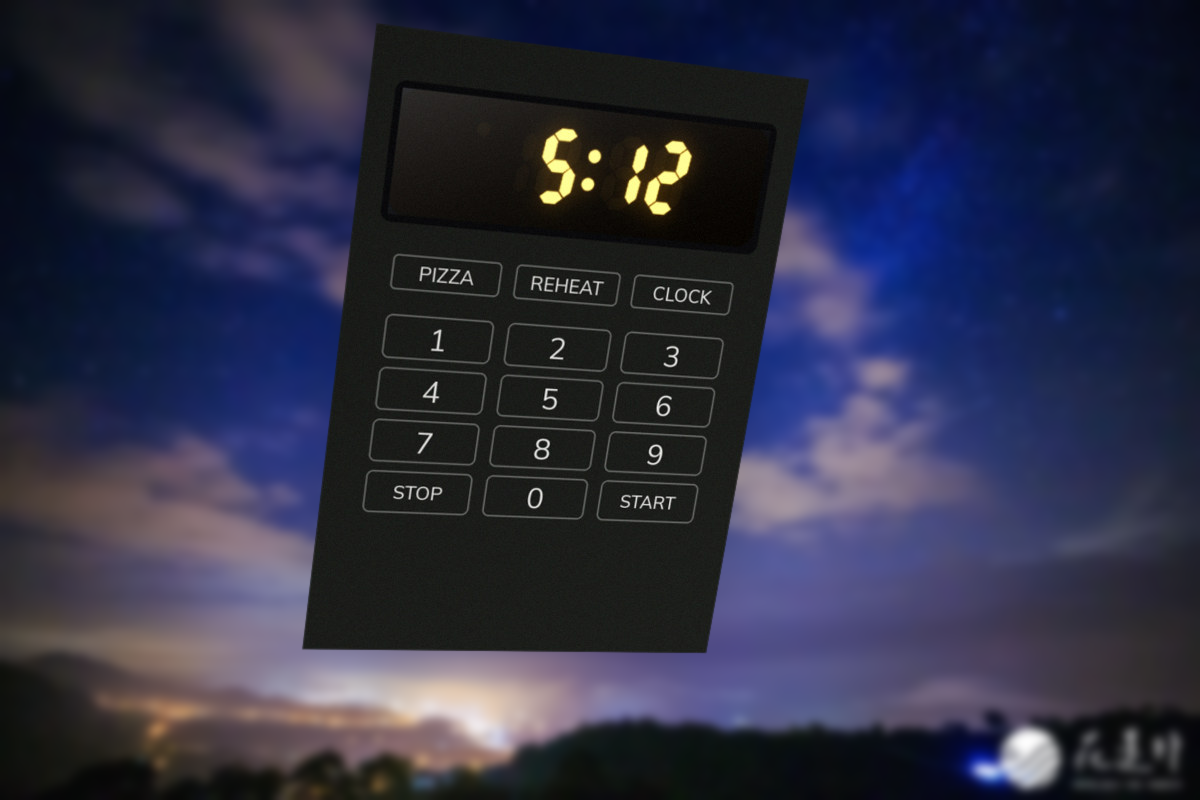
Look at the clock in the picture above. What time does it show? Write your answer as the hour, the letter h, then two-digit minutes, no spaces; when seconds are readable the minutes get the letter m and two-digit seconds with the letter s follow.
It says 5h12
